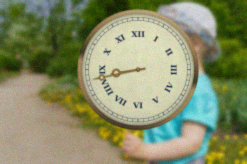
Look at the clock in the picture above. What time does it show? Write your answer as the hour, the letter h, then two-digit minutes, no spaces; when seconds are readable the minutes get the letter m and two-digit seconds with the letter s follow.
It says 8h43
